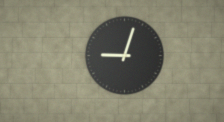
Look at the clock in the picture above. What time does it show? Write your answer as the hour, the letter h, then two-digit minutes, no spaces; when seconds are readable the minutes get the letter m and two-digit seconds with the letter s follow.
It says 9h03
